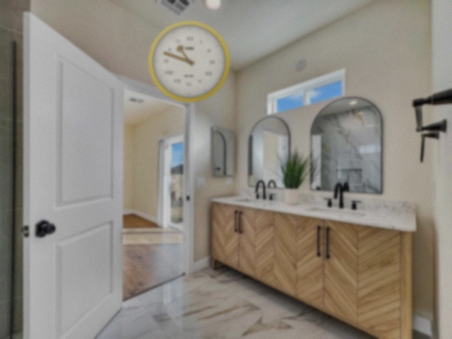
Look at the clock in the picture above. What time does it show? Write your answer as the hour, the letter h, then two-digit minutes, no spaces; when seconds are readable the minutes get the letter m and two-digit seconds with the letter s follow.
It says 10h48
